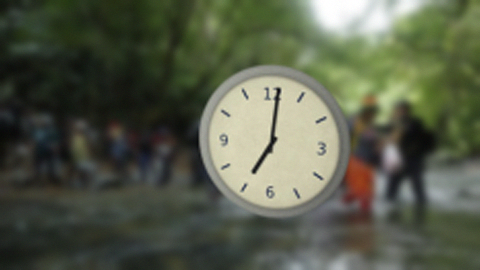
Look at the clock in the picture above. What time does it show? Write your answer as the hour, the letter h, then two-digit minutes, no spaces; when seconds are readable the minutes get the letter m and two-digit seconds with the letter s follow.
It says 7h01
